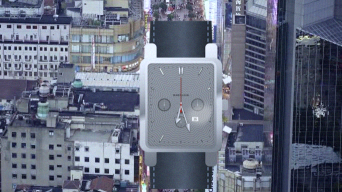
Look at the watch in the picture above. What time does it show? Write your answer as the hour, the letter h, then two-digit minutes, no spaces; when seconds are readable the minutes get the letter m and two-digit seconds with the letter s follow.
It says 6h27
